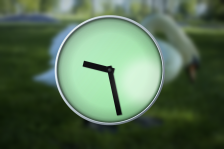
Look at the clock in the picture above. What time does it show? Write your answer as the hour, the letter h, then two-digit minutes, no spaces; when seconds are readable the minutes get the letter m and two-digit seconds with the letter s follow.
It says 9h28
